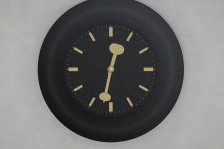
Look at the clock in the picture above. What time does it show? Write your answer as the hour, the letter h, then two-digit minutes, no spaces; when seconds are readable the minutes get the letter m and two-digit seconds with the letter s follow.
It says 12h32
